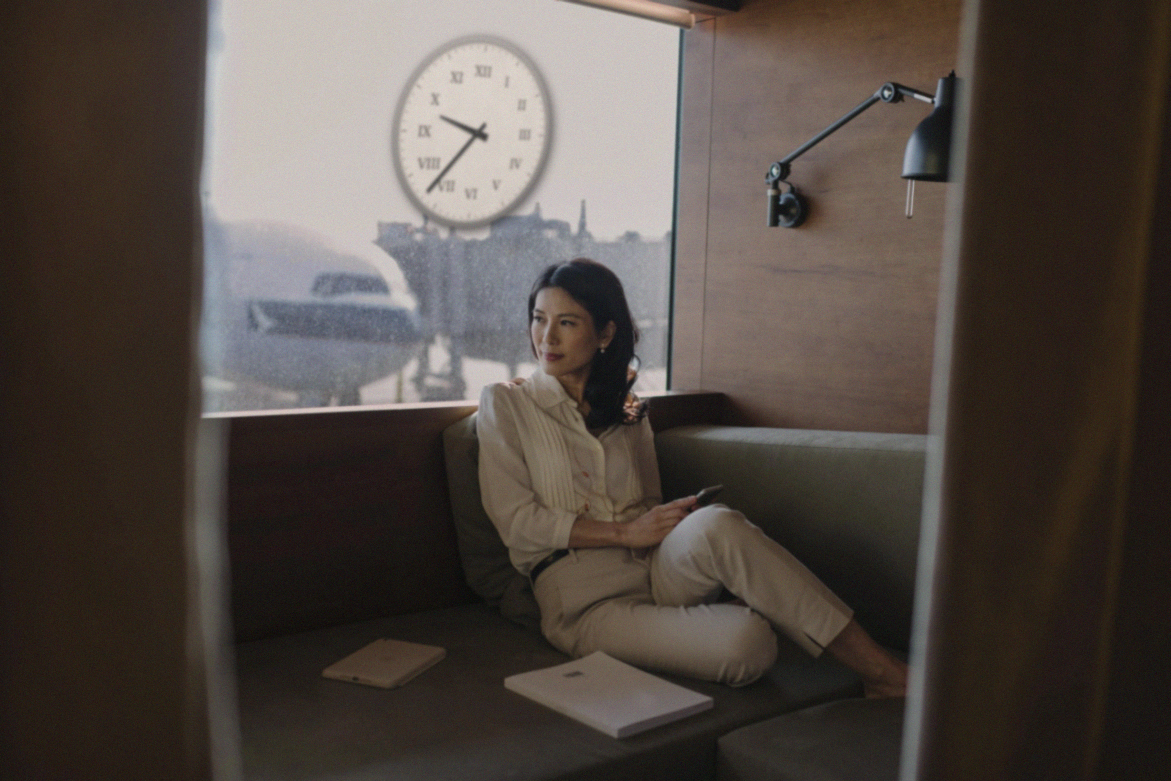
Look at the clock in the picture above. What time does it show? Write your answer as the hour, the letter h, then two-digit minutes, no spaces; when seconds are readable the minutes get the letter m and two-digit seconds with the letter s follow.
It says 9h37
